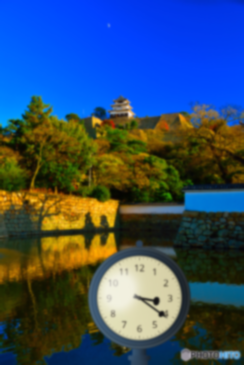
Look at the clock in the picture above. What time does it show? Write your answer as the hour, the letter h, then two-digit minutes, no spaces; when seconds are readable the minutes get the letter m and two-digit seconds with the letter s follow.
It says 3h21
